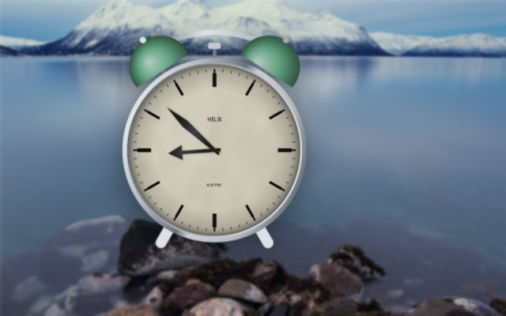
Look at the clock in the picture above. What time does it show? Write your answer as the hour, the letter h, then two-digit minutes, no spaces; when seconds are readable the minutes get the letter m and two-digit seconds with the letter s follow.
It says 8h52
